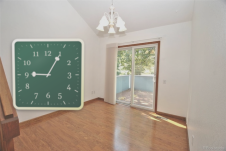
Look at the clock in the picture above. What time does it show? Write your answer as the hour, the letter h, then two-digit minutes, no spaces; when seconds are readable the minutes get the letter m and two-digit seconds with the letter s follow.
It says 9h05
